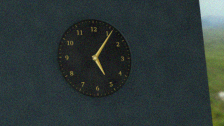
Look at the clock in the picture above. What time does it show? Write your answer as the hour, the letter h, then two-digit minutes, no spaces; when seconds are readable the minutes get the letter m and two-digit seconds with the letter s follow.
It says 5h06
